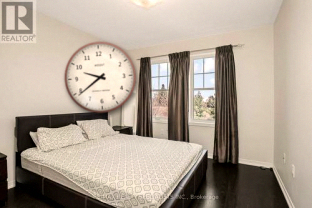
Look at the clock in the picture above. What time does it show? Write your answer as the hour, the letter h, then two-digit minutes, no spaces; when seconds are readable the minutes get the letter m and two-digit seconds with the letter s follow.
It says 9h39
